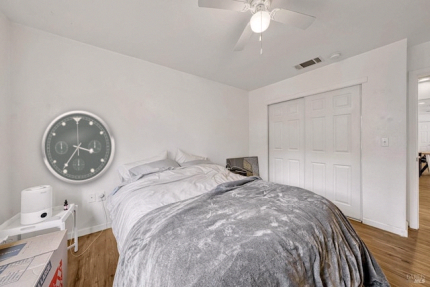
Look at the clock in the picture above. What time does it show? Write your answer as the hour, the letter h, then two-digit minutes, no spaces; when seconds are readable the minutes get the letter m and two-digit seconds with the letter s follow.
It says 3h36
